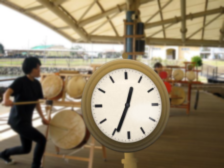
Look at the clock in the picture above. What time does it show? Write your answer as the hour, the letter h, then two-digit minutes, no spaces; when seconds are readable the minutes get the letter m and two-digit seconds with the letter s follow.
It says 12h34
